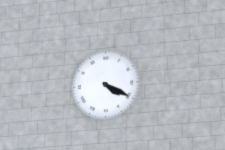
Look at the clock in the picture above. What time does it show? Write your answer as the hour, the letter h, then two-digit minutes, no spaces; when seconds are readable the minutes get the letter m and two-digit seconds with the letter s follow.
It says 4h20
